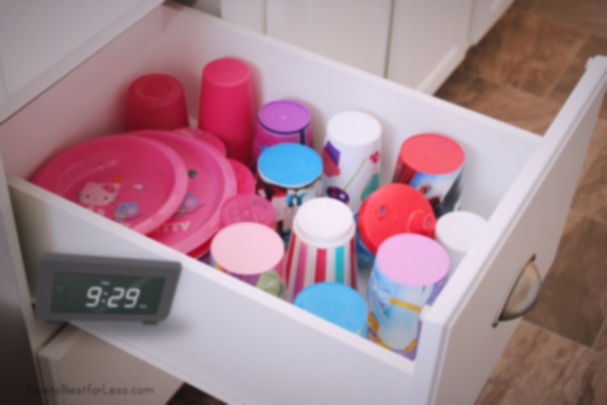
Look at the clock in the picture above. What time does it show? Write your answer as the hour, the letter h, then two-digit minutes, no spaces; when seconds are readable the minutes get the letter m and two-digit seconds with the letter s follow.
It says 9h29
